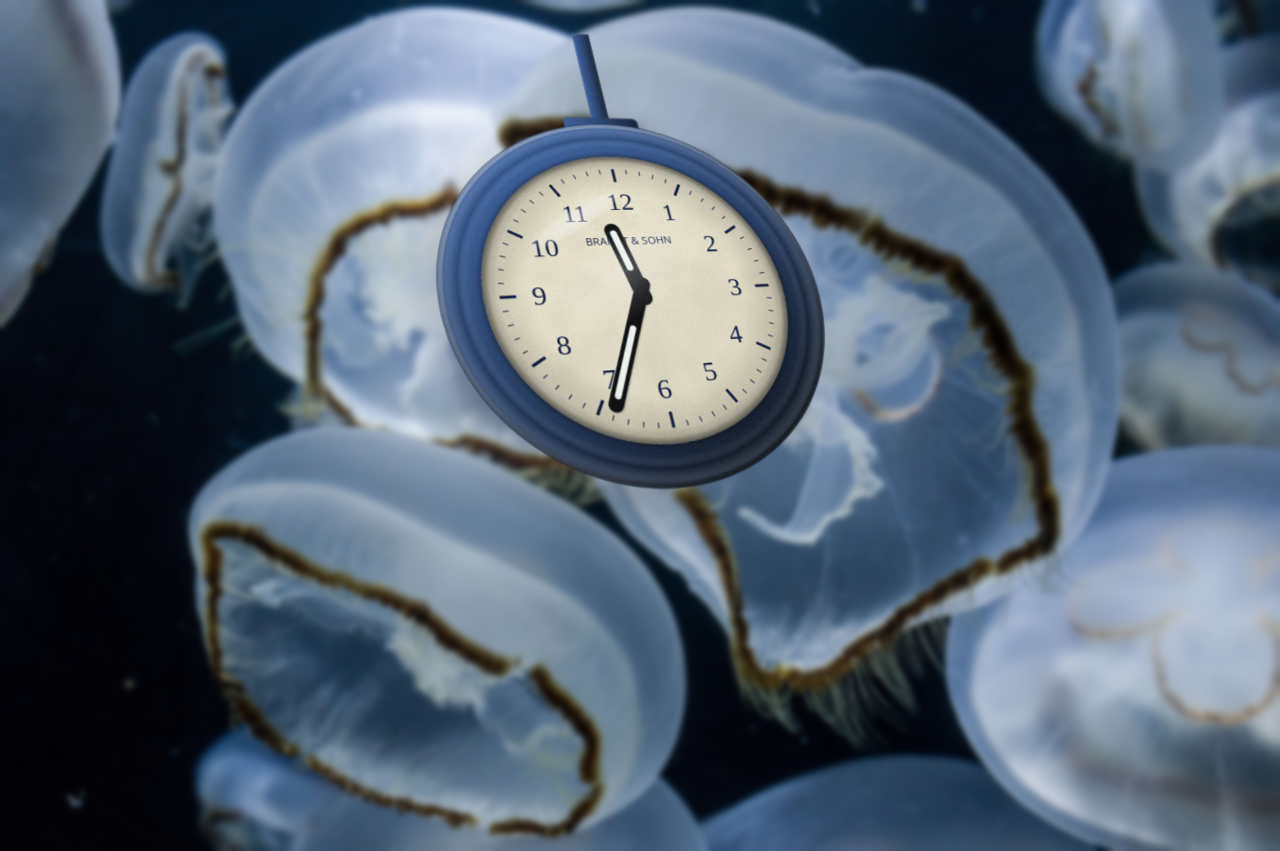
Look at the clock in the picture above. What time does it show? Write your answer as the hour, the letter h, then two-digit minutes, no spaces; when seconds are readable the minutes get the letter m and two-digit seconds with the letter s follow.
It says 11h34
